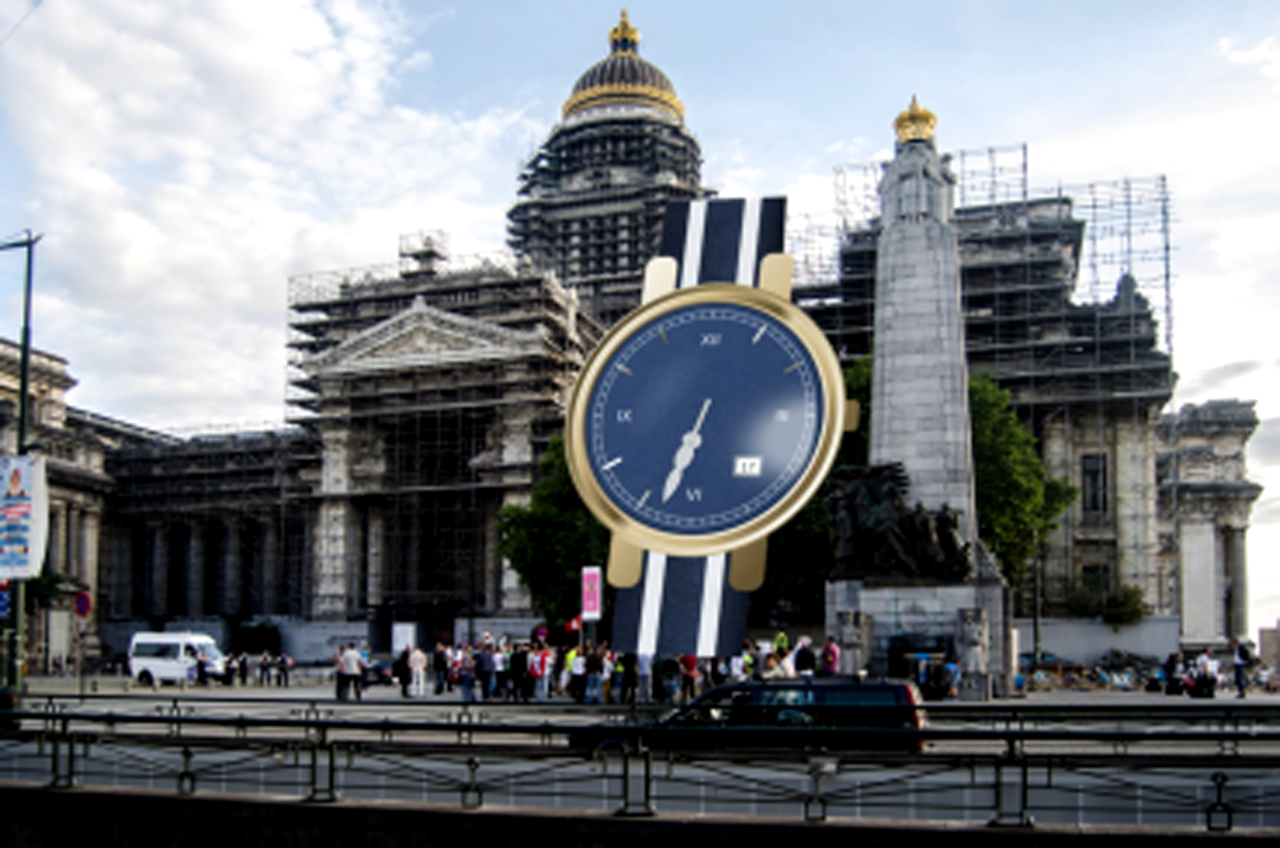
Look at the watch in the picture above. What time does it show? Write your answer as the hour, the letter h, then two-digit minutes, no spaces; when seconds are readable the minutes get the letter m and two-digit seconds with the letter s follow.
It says 6h33
